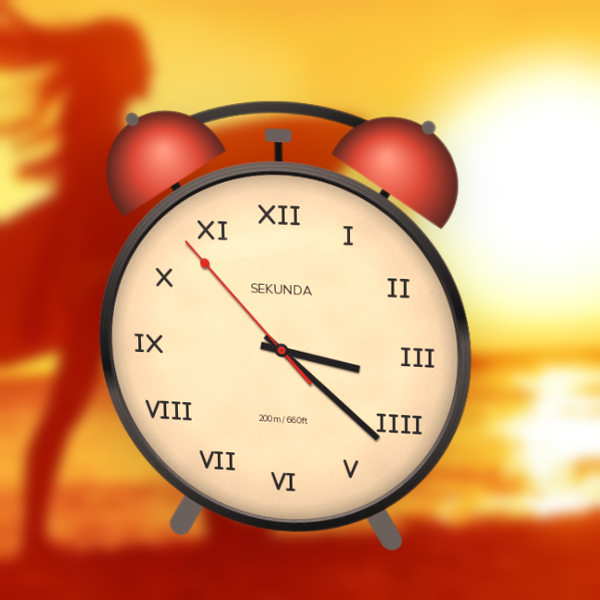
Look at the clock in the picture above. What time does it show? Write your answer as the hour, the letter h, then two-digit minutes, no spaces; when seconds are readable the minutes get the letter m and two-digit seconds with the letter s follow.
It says 3h21m53s
